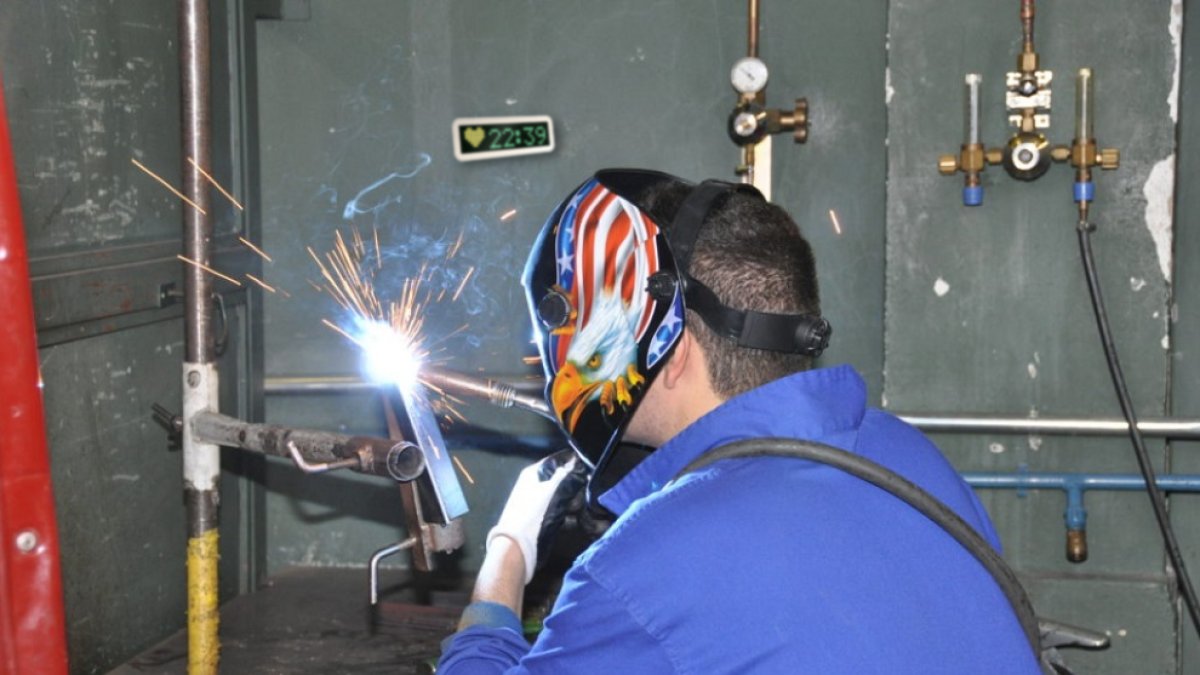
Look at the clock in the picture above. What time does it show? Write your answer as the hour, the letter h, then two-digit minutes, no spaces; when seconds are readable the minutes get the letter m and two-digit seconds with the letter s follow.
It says 22h39
